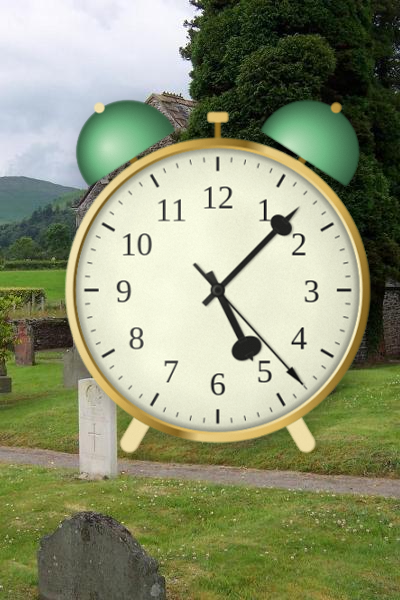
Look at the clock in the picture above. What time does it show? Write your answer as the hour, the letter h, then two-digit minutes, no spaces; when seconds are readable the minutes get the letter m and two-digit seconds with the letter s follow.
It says 5h07m23s
